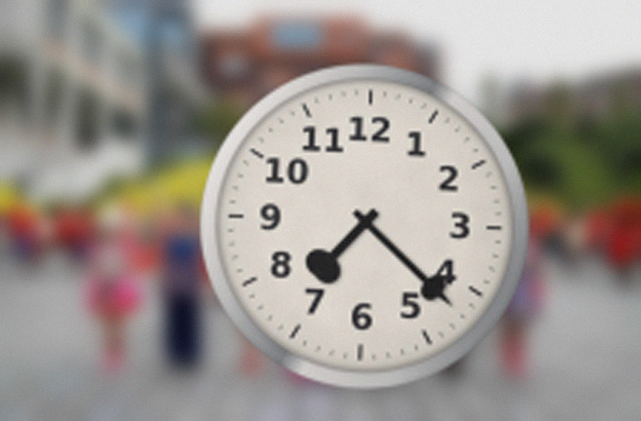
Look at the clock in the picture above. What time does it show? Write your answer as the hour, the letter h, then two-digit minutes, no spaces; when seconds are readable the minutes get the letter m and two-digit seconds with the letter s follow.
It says 7h22
